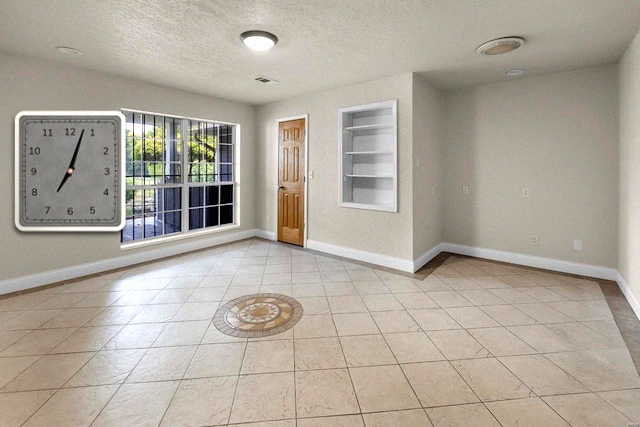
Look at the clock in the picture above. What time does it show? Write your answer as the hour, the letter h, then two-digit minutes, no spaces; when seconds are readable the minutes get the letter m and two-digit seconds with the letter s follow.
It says 7h03
